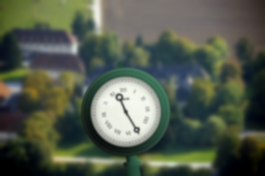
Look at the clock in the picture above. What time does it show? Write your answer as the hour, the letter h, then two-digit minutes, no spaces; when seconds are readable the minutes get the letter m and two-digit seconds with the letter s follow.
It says 11h26
